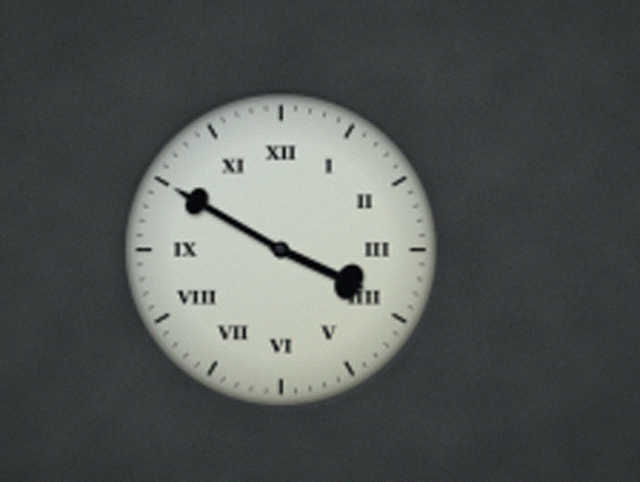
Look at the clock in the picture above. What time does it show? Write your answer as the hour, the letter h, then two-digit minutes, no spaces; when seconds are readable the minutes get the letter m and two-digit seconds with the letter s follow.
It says 3h50
